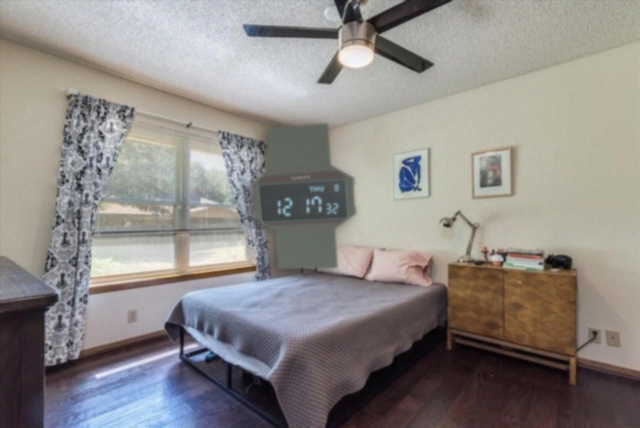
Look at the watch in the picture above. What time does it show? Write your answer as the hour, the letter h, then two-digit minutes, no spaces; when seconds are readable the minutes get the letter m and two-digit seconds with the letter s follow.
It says 12h17
